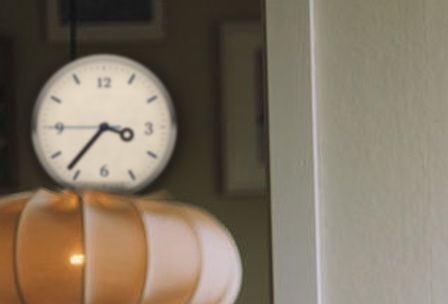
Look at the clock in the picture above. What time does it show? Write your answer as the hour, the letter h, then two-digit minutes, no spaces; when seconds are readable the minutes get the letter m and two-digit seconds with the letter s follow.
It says 3h36m45s
